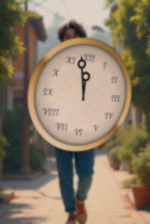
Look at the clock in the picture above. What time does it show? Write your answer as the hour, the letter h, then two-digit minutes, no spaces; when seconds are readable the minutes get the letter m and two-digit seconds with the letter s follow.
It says 11h58
